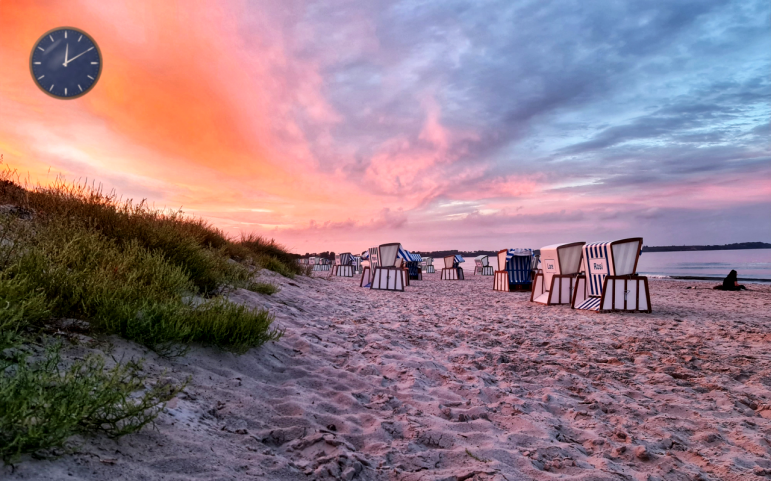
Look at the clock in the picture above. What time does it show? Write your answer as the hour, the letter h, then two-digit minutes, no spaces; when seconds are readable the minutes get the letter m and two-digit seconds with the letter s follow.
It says 12h10
